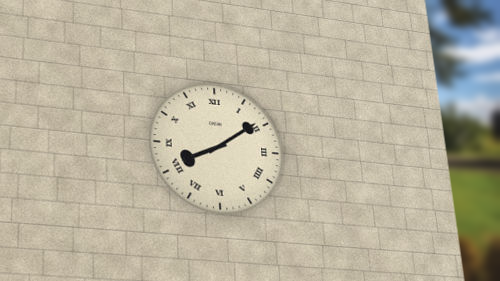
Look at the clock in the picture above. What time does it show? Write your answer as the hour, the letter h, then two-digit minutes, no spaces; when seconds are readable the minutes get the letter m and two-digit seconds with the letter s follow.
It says 8h09
